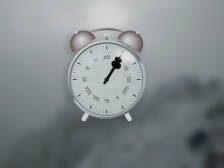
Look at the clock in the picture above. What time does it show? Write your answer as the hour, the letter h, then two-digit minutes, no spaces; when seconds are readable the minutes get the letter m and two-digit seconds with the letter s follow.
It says 1h05
